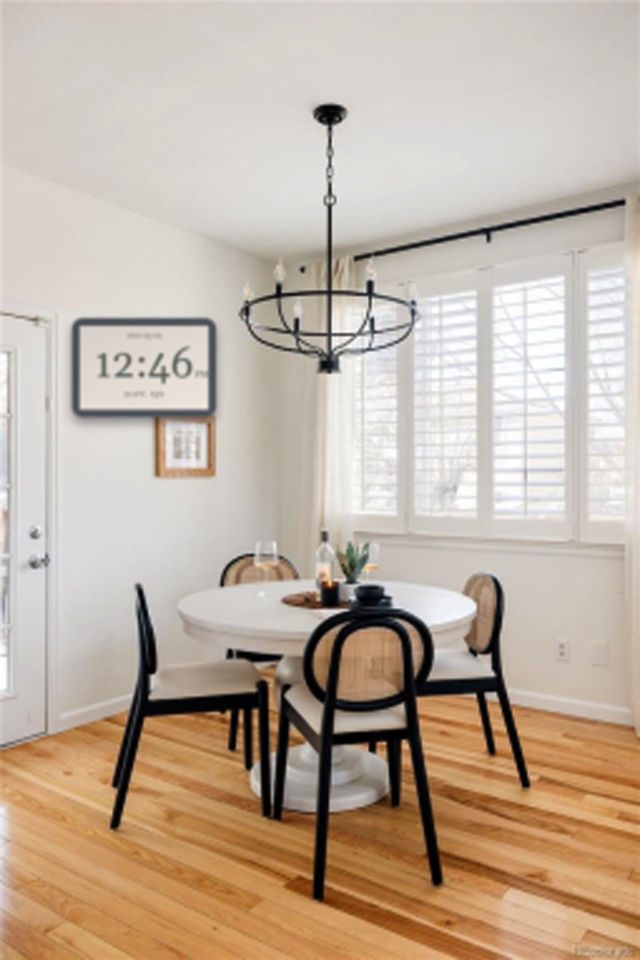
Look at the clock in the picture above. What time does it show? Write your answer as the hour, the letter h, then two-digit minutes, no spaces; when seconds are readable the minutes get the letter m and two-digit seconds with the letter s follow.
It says 12h46
